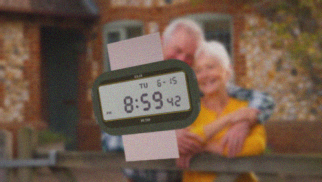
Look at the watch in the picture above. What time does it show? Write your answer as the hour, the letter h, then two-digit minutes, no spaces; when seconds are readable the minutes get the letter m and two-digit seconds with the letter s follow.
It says 8h59m42s
